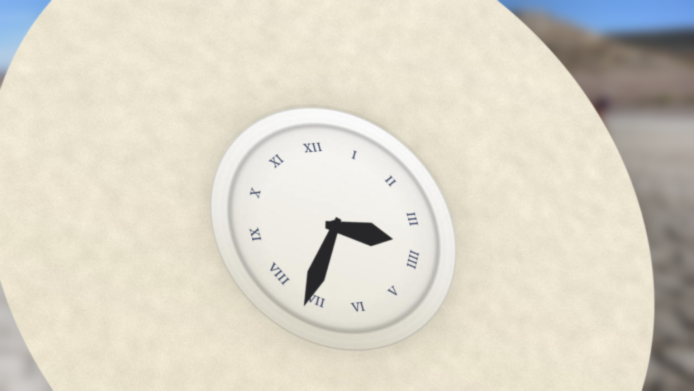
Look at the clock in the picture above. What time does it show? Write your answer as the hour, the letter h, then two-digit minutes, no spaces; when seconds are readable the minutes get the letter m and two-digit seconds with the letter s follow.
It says 3h36
